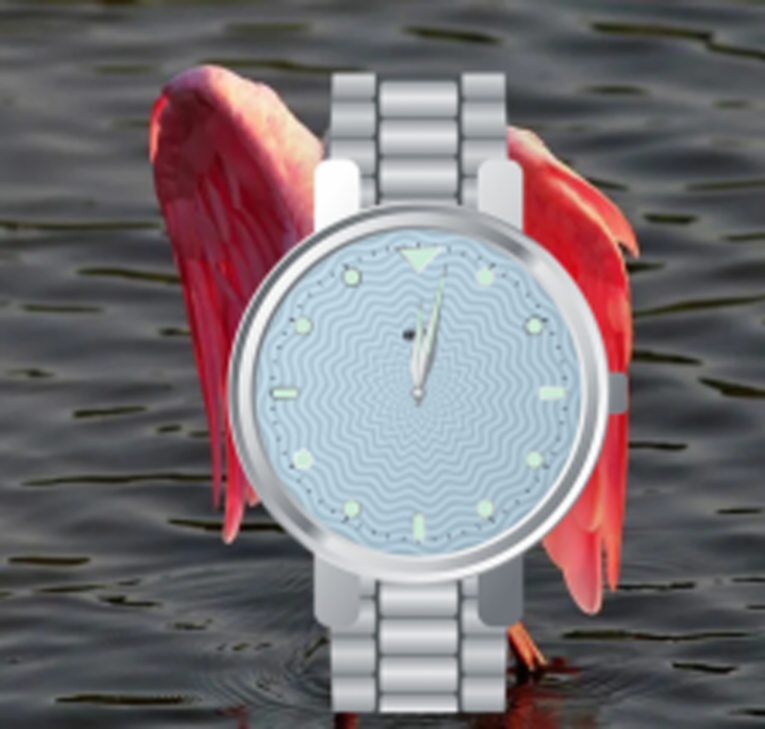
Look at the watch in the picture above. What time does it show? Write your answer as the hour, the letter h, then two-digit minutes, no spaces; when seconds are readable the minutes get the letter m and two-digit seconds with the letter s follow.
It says 12h02
